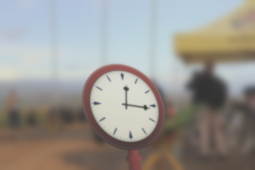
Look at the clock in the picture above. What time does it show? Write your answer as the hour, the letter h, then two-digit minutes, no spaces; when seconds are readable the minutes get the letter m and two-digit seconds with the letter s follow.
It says 12h16
